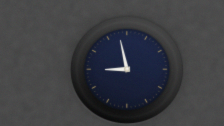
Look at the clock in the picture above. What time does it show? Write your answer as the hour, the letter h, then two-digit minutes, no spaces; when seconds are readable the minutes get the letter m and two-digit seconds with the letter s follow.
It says 8h58
